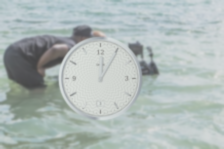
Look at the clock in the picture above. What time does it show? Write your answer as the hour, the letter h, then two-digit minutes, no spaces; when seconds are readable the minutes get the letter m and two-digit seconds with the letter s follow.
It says 12h05
